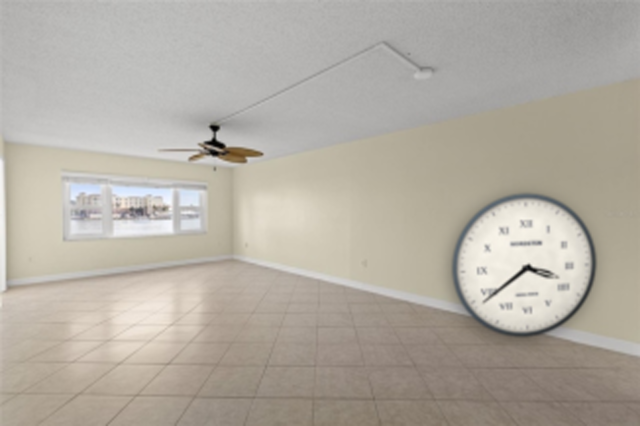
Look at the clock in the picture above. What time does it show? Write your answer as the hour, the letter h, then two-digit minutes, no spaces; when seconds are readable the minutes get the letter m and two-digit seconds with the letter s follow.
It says 3h39
